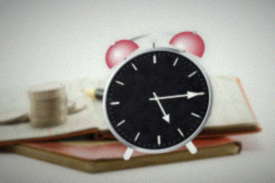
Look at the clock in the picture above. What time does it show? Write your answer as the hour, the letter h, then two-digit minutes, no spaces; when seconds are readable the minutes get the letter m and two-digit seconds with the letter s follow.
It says 5h15
